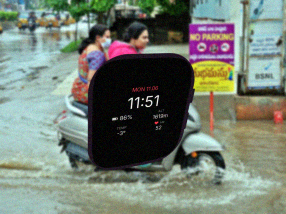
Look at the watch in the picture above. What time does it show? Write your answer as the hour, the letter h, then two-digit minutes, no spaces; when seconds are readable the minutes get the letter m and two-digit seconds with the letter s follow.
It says 11h51
